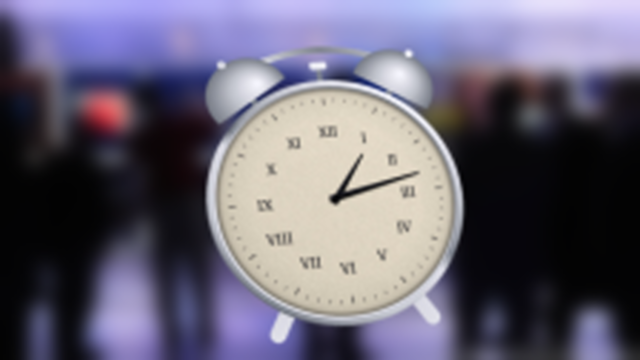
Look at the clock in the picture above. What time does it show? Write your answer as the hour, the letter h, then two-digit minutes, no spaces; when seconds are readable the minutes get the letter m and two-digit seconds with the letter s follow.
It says 1h13
